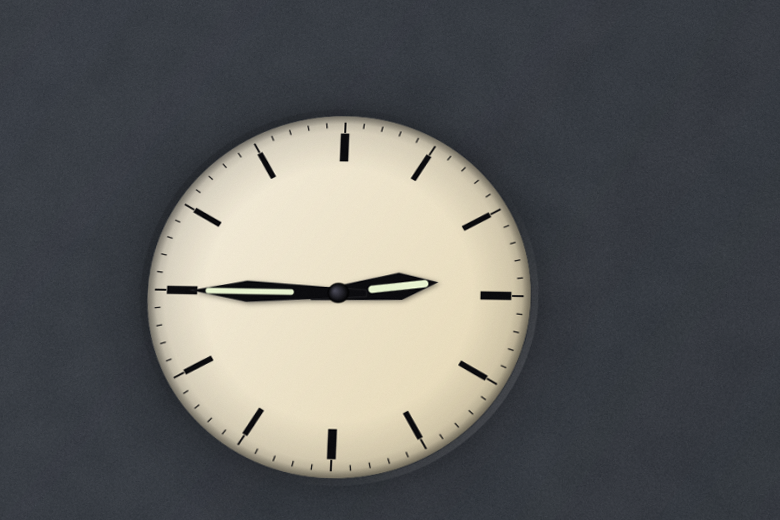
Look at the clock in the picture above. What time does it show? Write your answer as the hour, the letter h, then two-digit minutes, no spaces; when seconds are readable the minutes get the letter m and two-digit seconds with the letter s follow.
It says 2h45
